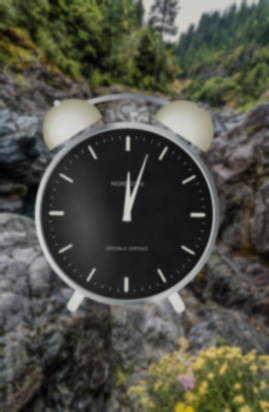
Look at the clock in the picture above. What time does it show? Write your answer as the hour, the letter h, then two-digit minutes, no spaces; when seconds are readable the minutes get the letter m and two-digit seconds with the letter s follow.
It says 12h03
